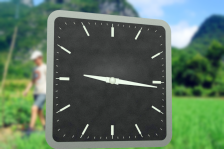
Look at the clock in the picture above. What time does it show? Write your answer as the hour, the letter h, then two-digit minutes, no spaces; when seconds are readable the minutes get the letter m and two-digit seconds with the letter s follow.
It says 9h16
